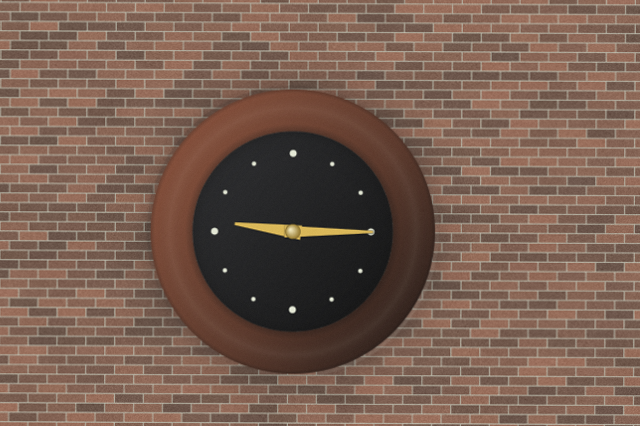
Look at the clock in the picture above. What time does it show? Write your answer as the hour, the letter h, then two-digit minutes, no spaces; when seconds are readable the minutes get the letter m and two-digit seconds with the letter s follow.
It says 9h15
